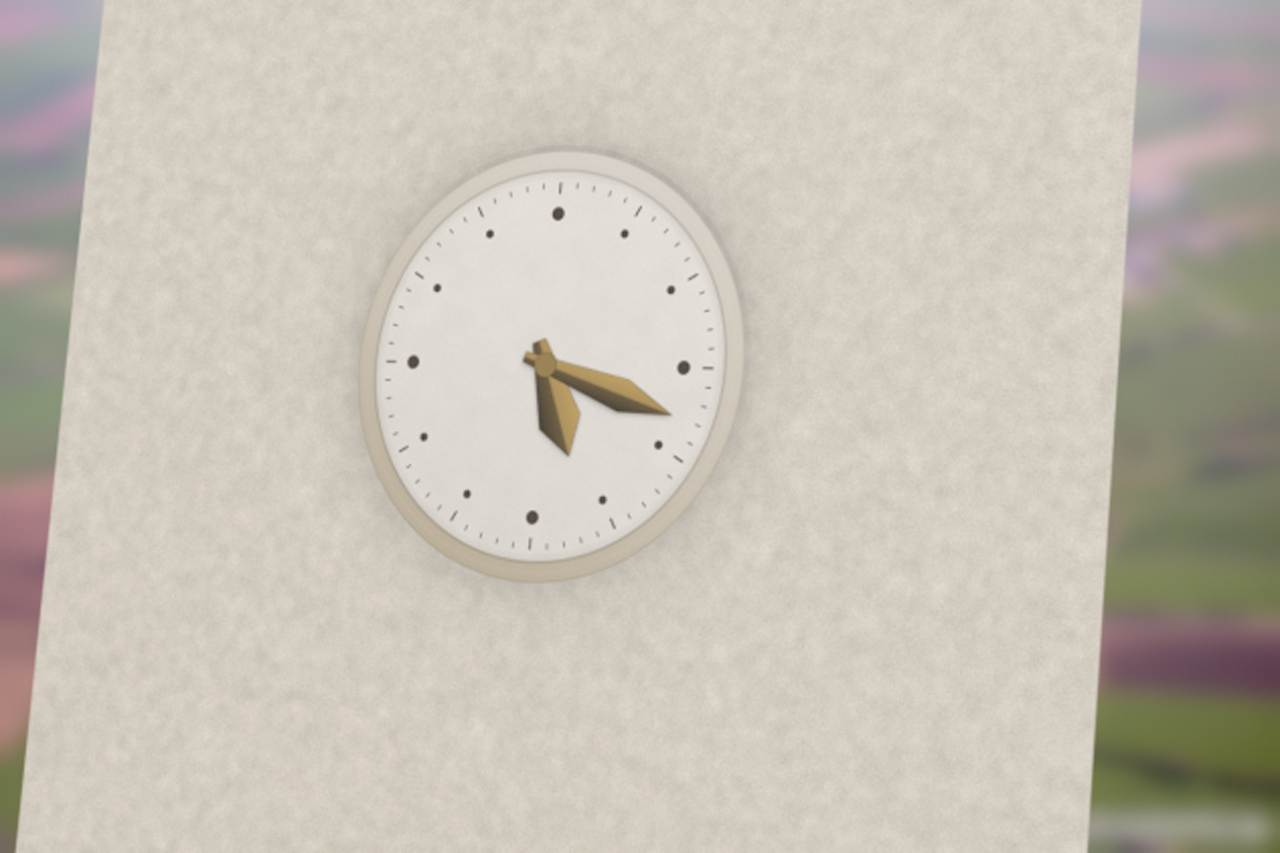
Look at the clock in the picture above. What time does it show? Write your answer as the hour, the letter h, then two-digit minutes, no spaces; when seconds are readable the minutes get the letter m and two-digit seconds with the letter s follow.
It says 5h18
